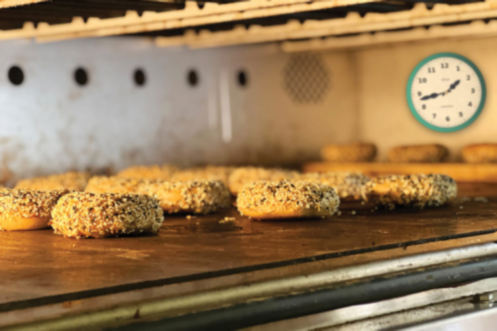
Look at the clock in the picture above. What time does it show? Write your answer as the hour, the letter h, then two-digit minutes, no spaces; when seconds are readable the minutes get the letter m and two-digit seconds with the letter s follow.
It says 1h43
